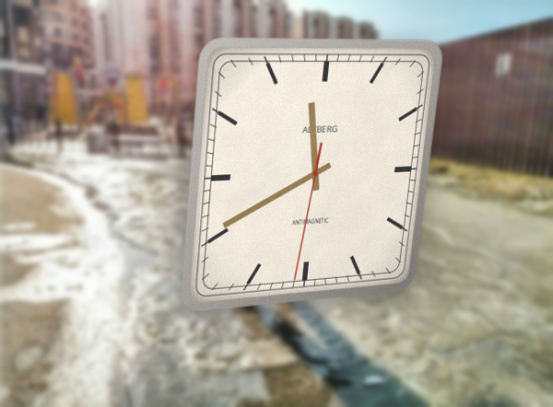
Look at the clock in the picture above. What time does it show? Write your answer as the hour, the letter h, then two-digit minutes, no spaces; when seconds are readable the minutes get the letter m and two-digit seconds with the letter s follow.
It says 11h40m31s
